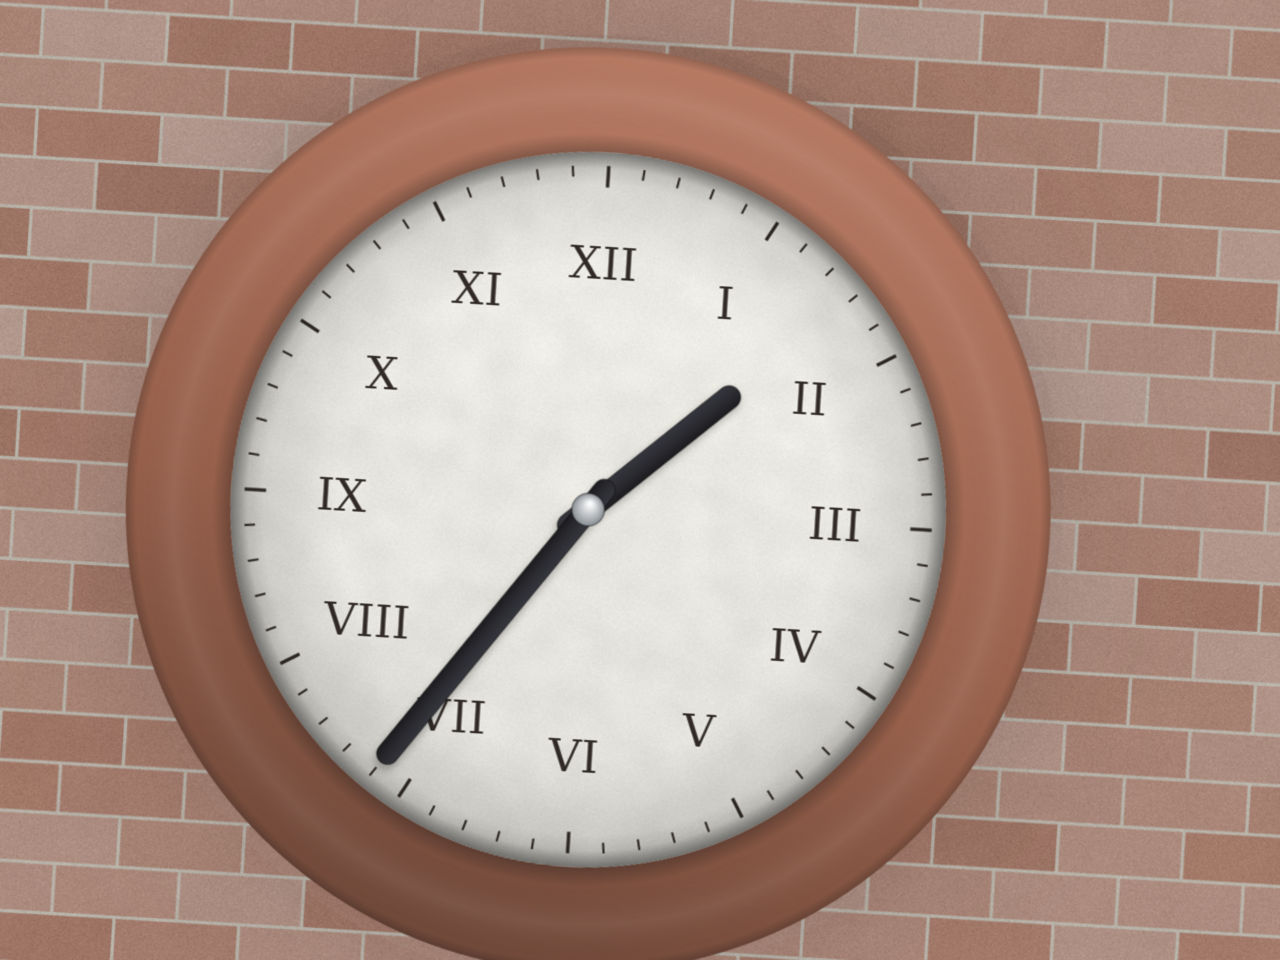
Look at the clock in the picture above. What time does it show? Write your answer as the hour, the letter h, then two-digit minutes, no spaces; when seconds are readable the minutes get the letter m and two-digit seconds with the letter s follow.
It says 1h36
